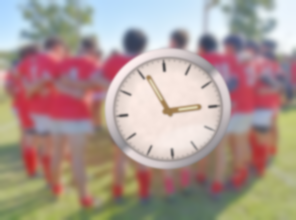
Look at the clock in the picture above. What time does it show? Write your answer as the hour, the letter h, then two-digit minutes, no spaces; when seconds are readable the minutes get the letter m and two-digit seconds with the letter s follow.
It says 2h56
